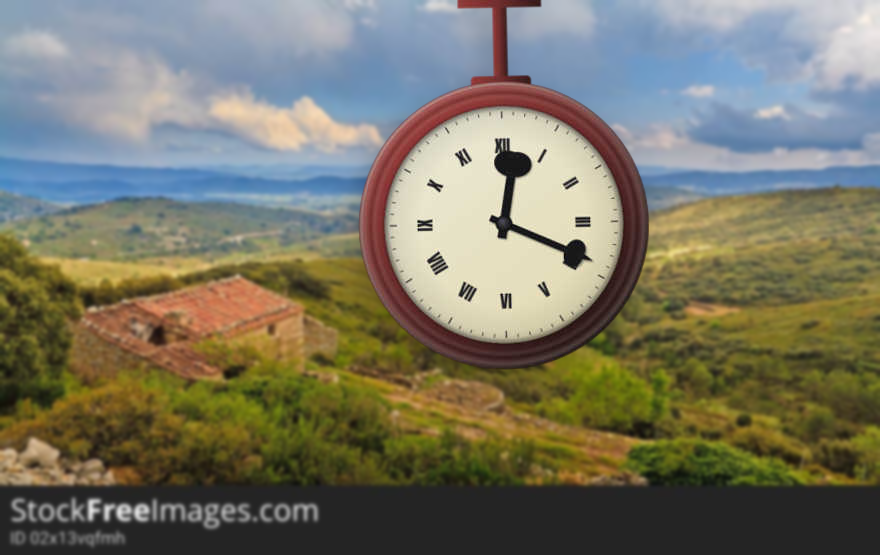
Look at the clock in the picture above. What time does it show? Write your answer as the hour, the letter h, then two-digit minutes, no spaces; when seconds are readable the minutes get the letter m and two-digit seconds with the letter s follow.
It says 12h19
